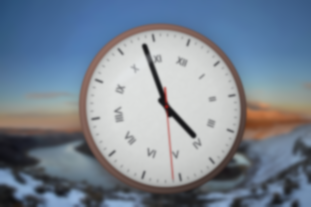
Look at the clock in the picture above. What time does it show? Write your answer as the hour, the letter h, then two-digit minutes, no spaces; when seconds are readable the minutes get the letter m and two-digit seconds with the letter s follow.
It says 3h53m26s
